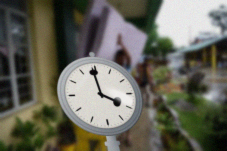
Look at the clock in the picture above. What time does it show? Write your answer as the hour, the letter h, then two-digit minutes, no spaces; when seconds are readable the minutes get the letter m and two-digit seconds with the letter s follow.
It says 3h59
